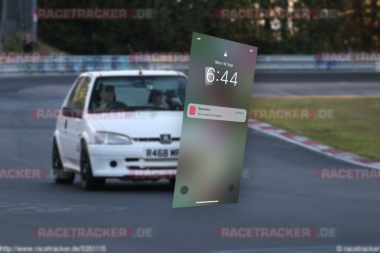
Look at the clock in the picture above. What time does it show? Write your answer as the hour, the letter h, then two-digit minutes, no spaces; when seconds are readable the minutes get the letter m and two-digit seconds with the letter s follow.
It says 6h44
